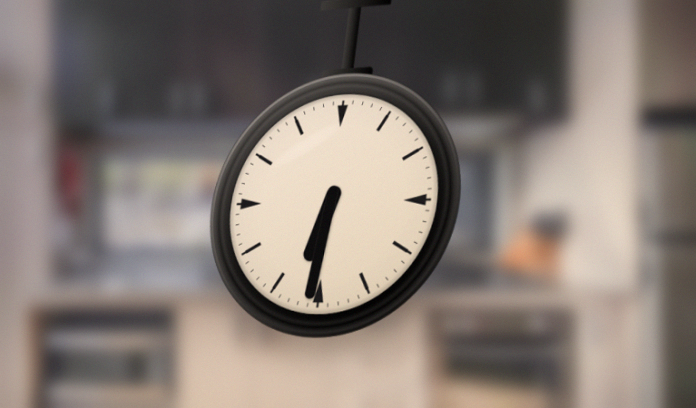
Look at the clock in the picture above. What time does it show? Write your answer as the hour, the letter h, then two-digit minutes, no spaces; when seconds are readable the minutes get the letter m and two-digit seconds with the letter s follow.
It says 6h31
